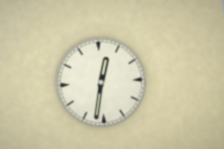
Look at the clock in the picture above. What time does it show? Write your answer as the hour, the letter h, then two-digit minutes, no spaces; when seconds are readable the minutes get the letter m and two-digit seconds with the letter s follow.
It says 12h32
